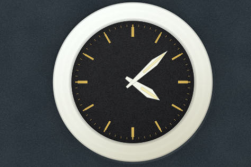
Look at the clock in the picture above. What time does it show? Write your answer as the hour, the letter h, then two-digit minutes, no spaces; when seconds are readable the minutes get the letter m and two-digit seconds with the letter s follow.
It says 4h08
